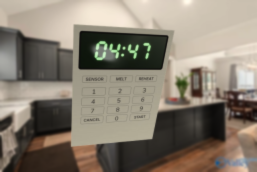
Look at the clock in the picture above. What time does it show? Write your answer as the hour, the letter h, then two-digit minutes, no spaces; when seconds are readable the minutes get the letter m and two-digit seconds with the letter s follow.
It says 4h47
